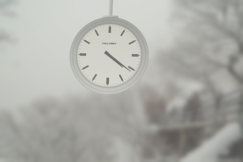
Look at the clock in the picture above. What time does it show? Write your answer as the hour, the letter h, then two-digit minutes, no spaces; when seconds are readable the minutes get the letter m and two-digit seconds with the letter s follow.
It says 4h21
